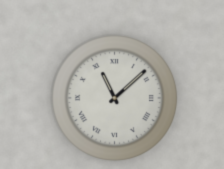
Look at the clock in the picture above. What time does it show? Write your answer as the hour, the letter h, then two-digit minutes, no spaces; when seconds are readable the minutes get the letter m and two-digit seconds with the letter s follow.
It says 11h08
